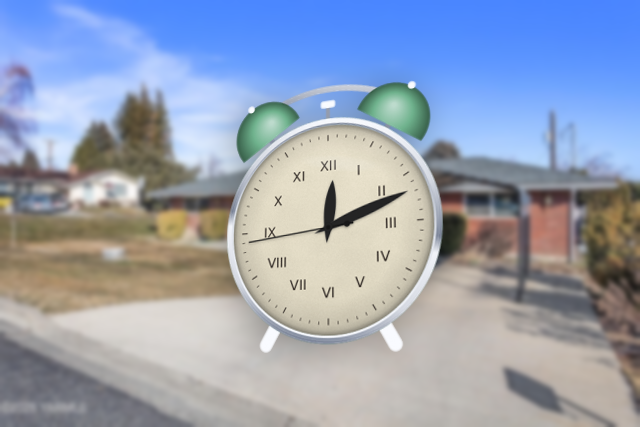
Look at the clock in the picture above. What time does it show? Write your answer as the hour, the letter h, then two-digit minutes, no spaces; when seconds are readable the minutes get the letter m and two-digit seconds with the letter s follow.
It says 12h11m44s
